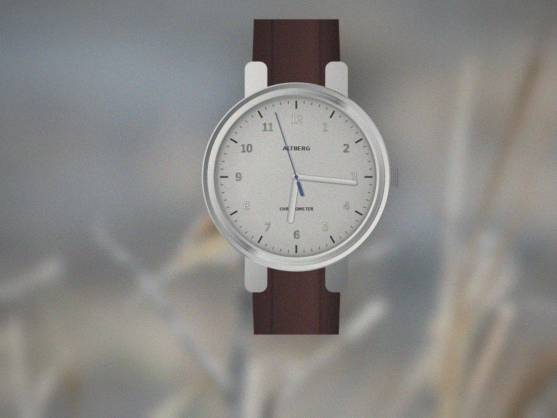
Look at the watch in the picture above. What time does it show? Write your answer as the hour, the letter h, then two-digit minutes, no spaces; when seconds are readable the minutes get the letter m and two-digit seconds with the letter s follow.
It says 6h15m57s
